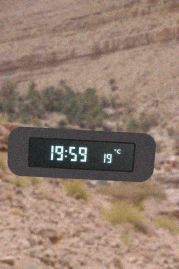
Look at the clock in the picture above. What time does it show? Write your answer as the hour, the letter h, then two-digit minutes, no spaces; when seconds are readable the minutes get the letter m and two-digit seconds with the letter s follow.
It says 19h59
